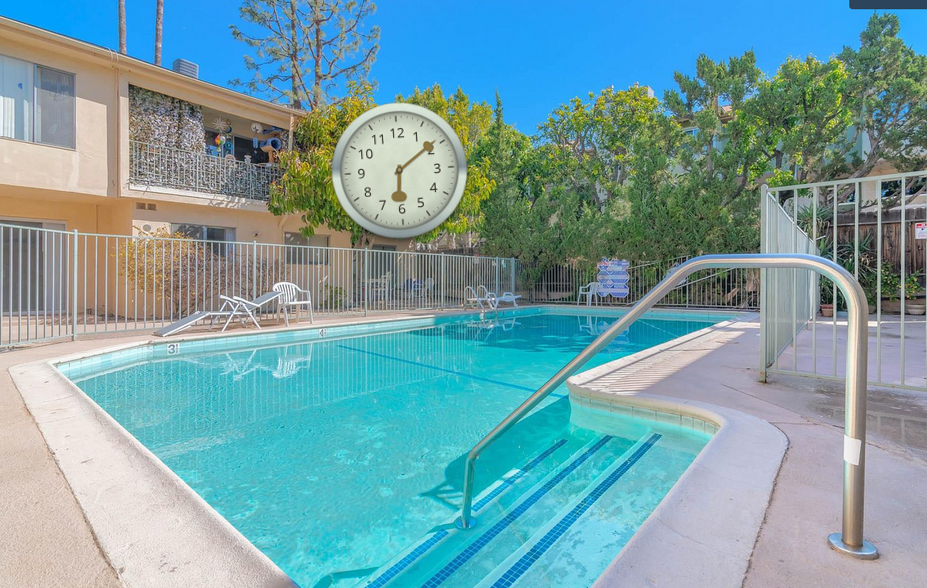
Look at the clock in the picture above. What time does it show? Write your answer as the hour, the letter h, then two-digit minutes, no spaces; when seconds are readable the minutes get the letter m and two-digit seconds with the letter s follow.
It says 6h09
